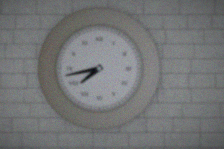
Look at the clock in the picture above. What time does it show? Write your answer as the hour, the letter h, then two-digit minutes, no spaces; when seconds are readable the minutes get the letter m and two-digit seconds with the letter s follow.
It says 7h43
